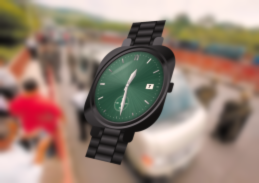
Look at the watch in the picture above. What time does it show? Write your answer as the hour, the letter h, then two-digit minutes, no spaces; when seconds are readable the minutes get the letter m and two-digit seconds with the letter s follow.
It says 12h29
